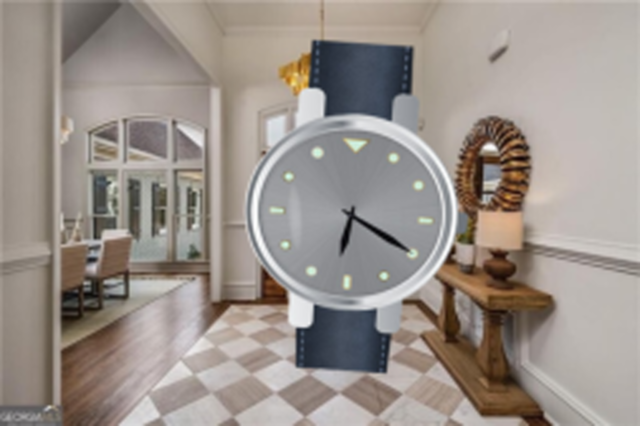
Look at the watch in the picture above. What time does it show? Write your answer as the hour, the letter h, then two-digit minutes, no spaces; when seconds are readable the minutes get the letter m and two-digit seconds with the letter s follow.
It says 6h20
